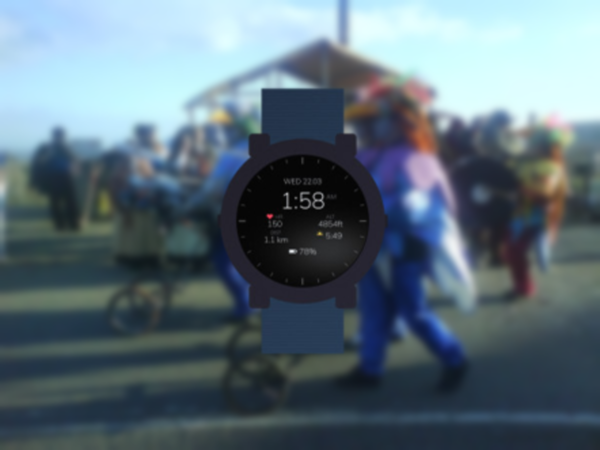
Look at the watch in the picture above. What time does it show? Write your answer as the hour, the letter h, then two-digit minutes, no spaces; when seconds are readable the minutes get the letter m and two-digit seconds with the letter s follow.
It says 1h58
